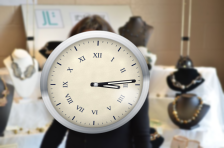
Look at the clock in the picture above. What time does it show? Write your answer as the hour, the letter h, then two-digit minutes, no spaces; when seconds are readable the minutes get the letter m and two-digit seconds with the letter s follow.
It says 3h14
